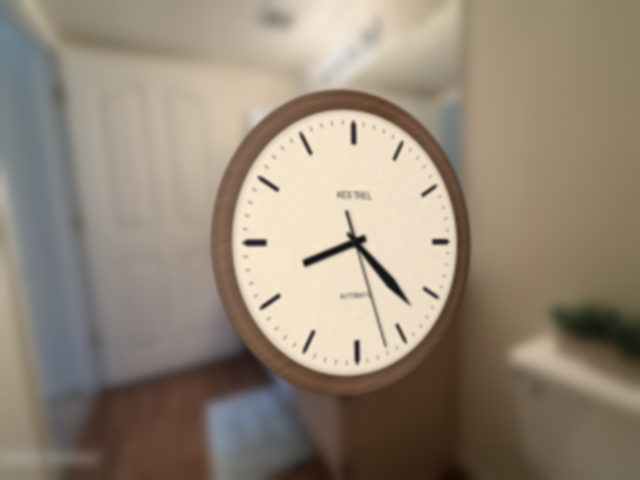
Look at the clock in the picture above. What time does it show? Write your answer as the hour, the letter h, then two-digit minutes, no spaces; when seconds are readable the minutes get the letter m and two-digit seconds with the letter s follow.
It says 8h22m27s
